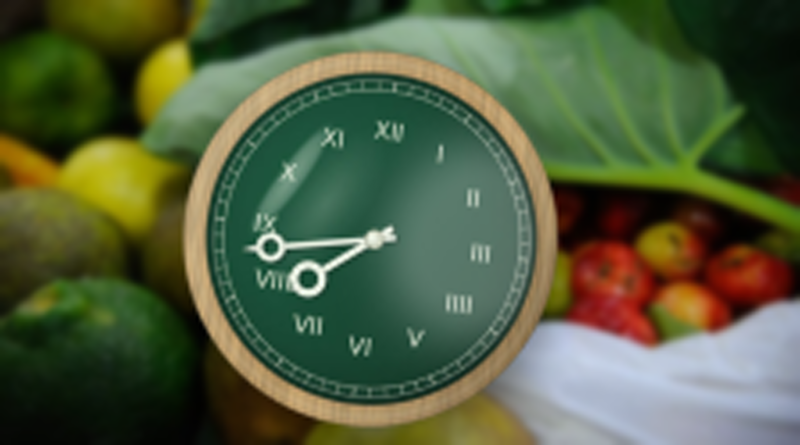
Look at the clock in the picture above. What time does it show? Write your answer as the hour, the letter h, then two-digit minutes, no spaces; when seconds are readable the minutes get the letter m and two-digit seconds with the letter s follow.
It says 7h43
